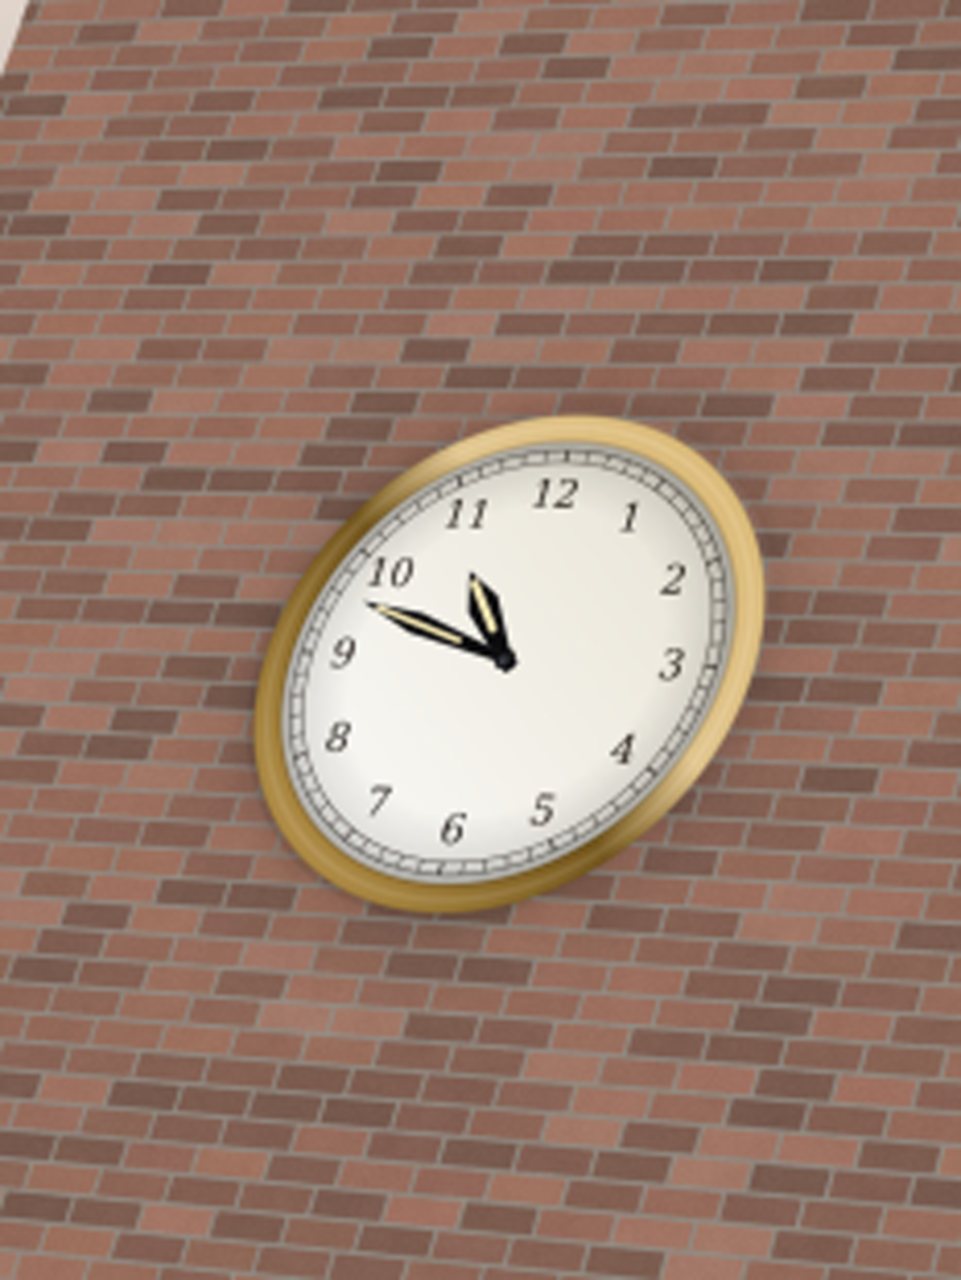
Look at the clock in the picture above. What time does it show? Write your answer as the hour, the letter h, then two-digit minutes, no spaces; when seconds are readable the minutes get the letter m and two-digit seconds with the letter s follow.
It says 10h48
